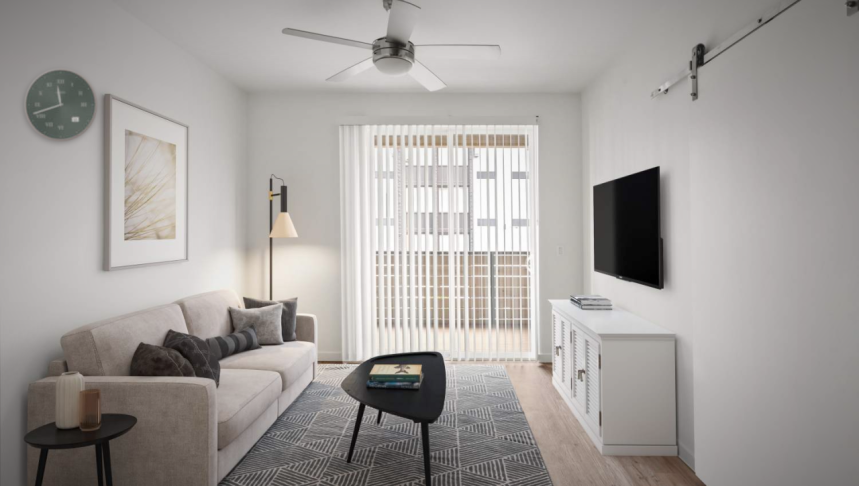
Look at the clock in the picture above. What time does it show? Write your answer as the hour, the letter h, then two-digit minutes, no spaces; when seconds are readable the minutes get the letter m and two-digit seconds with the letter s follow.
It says 11h42
